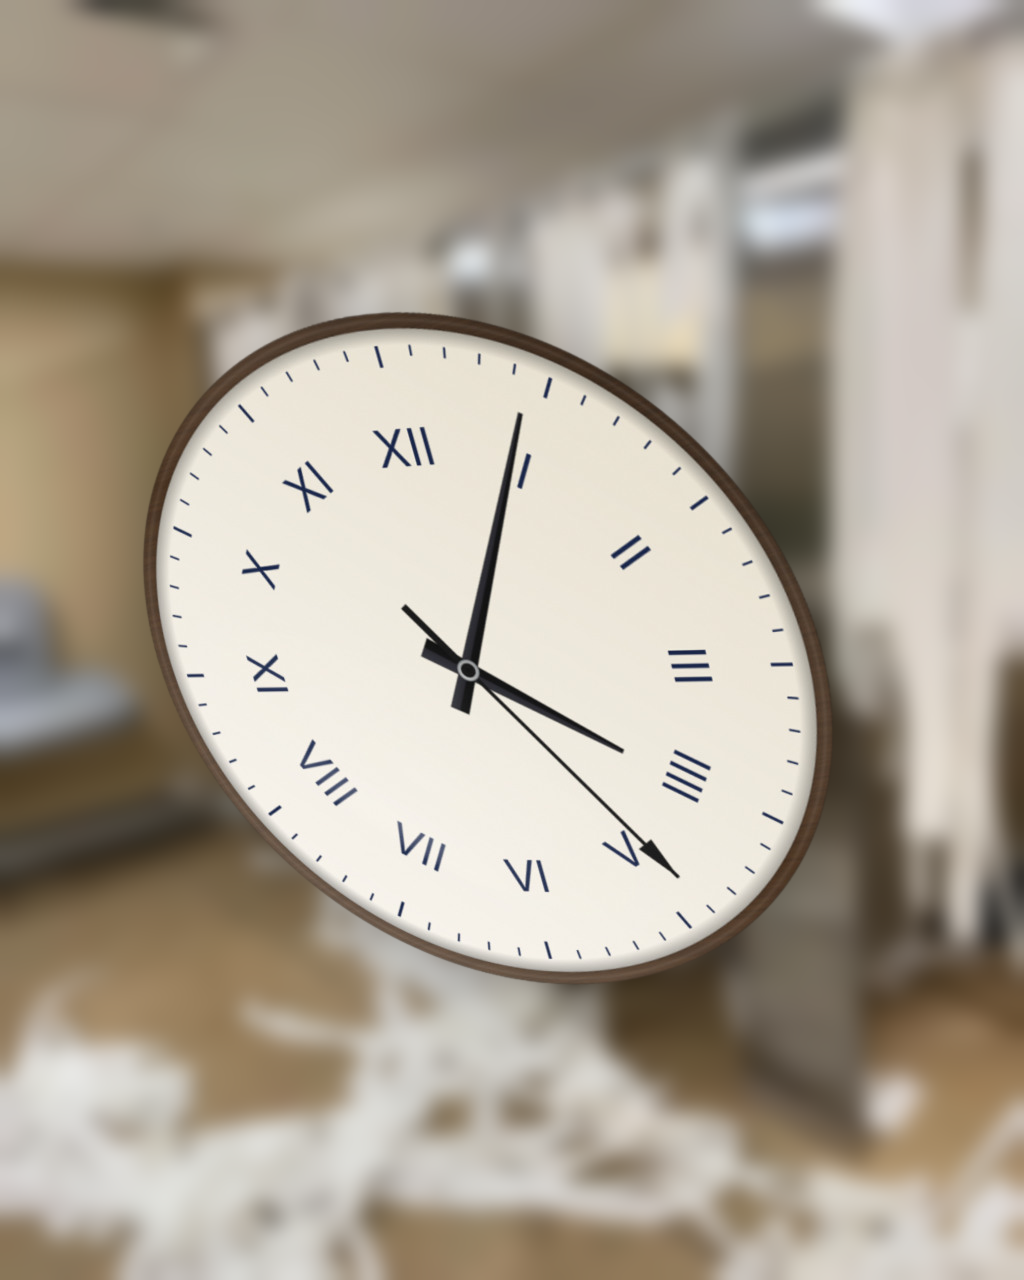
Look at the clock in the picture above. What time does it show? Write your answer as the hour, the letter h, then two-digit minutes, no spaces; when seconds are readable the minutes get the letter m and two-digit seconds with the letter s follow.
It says 4h04m24s
